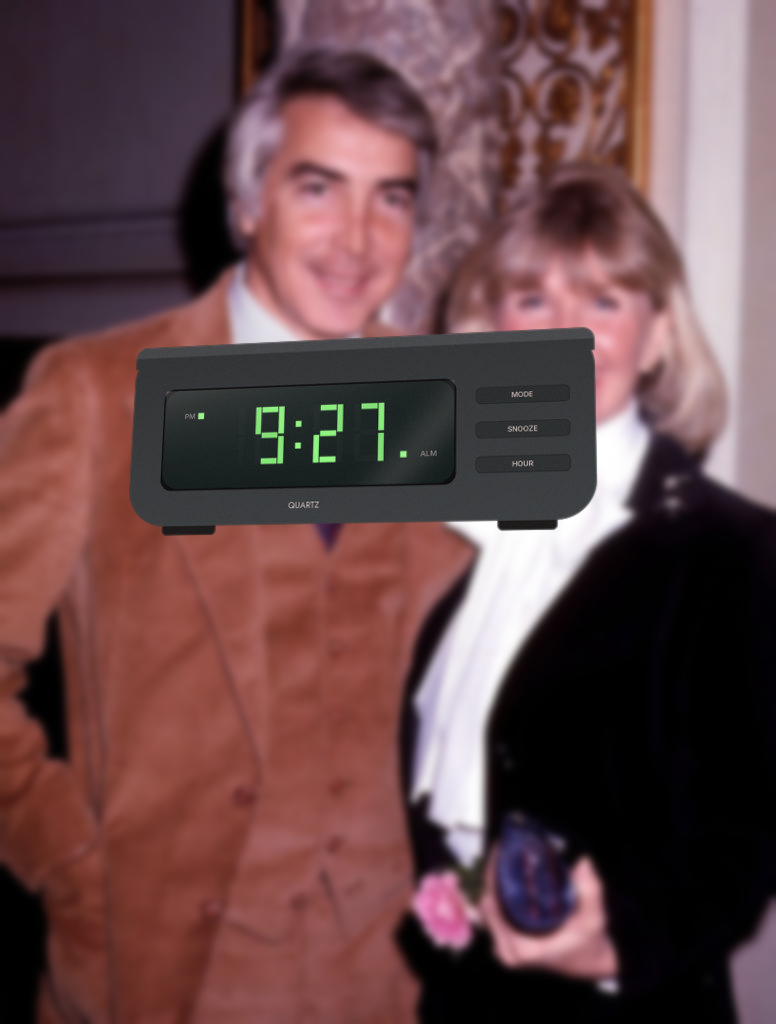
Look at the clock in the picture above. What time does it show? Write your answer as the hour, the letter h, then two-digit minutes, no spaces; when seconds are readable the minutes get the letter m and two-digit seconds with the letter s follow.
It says 9h27
